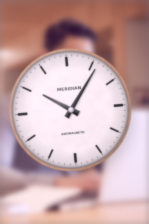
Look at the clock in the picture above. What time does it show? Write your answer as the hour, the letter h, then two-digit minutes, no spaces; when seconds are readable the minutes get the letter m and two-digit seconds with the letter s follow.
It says 10h06
